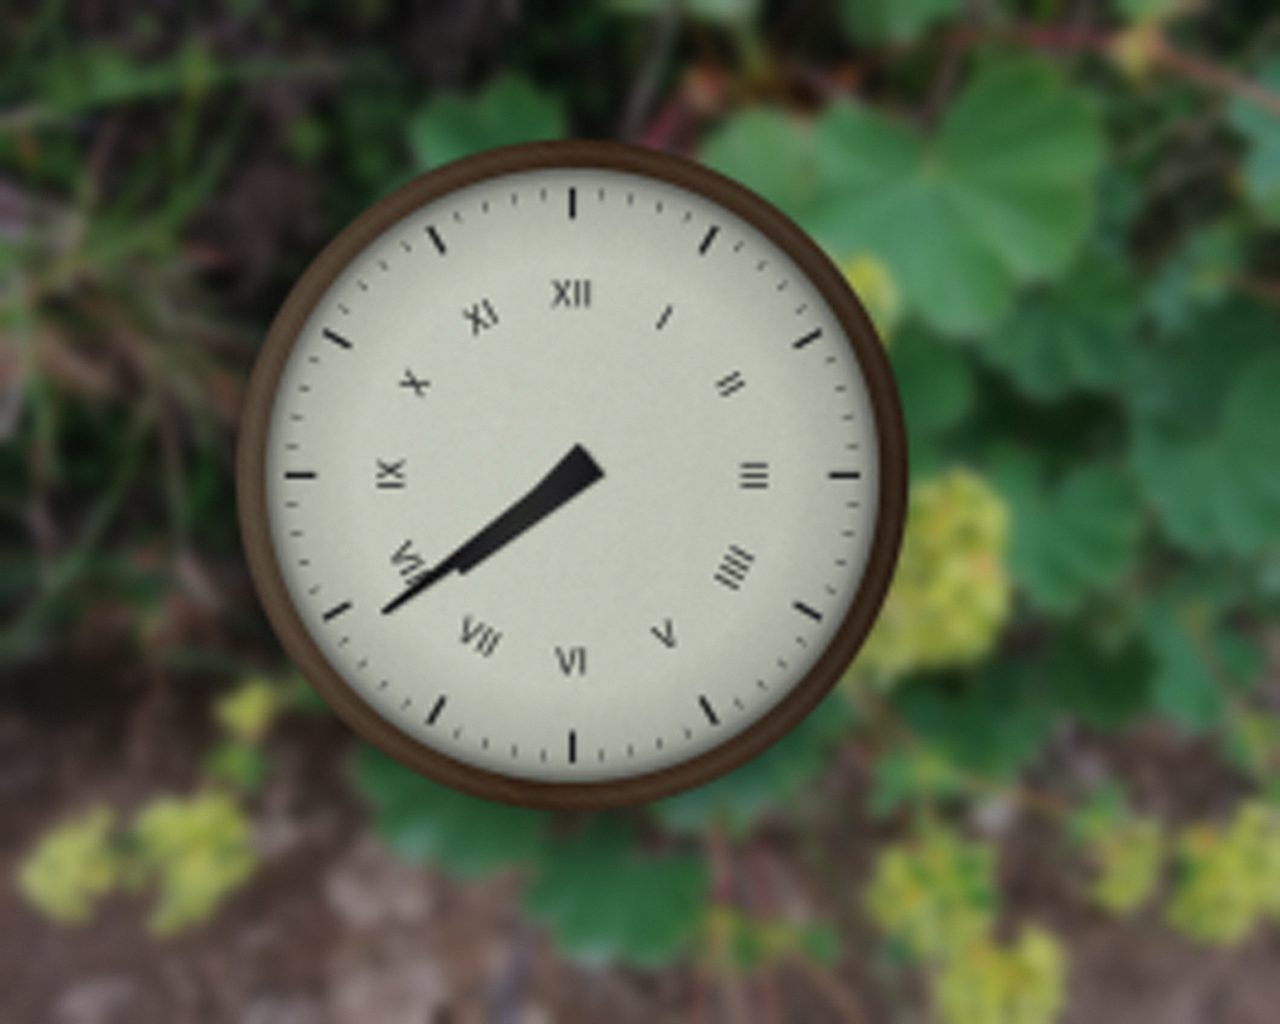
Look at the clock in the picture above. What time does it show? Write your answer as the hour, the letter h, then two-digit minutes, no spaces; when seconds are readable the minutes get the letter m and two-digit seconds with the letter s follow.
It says 7h39
